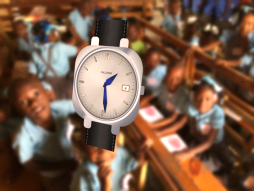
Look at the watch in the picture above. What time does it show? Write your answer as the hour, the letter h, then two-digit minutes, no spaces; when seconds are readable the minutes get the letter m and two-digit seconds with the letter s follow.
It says 1h29
